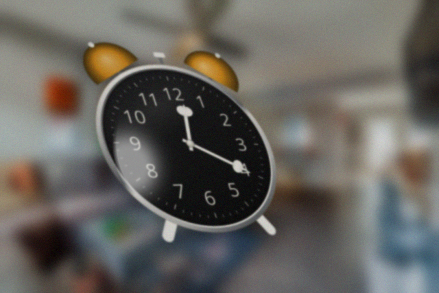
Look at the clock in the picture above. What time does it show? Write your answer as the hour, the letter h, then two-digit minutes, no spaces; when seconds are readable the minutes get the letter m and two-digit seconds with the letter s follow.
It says 12h20
